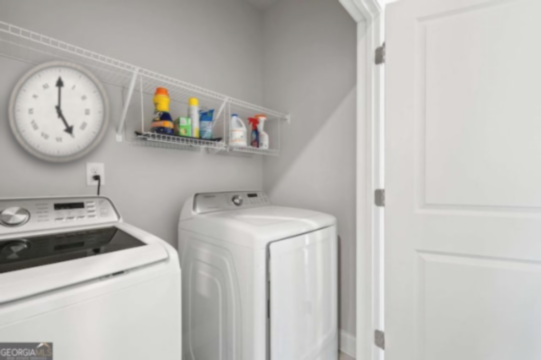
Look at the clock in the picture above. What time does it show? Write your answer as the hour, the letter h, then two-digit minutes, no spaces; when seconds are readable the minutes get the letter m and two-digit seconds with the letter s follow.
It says 5h00
